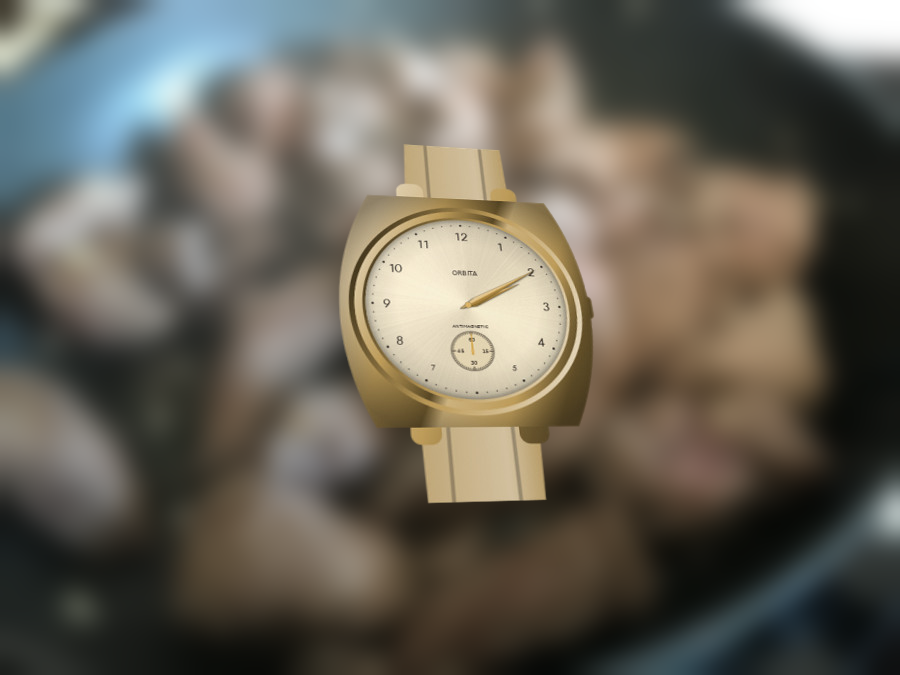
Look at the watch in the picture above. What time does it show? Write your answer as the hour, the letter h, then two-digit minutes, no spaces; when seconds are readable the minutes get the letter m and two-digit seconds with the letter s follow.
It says 2h10
